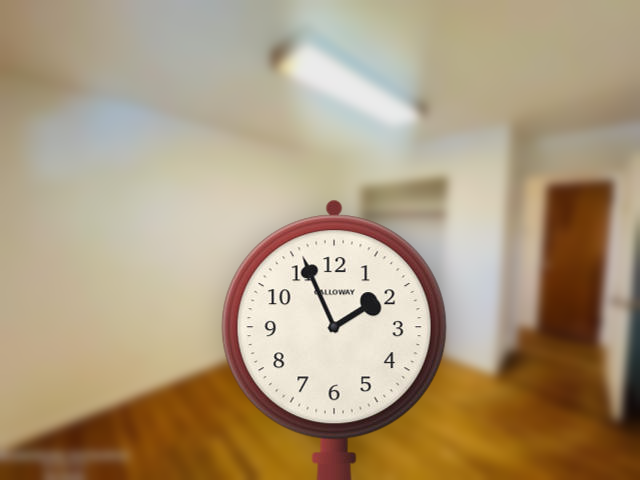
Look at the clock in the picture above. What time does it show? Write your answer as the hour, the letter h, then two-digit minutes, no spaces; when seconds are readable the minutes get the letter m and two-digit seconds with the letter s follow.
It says 1h56
